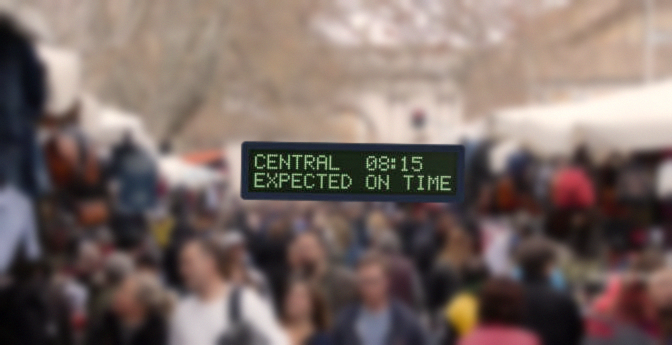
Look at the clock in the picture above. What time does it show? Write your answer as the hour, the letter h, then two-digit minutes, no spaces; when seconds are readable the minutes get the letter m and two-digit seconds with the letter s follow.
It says 8h15
